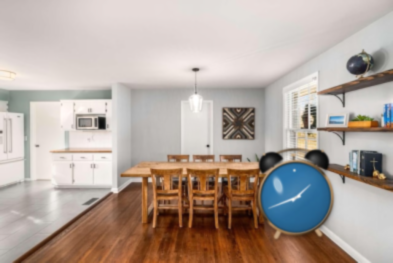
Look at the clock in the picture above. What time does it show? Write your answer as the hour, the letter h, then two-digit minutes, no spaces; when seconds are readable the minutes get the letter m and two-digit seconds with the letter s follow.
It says 1h42
